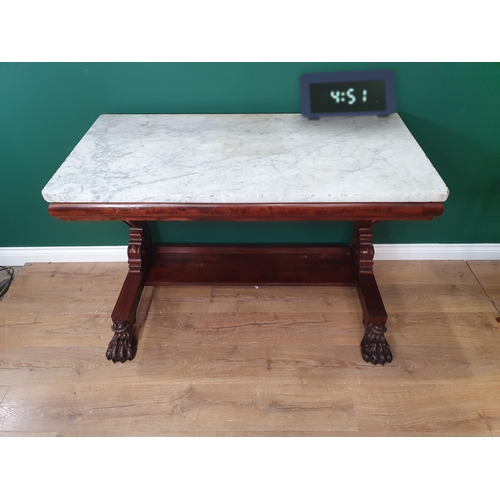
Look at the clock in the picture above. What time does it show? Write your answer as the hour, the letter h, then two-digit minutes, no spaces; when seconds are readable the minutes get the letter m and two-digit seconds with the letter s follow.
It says 4h51
